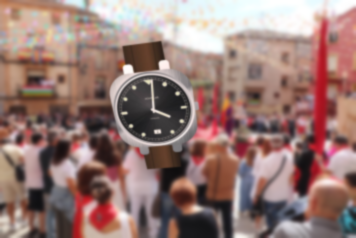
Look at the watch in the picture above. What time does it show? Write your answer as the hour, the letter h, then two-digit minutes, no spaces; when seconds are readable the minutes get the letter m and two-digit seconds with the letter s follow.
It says 4h01
